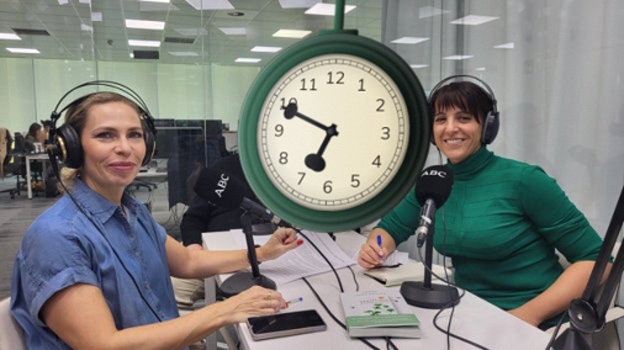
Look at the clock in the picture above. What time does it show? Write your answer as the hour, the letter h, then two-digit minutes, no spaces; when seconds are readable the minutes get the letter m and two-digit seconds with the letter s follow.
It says 6h49
